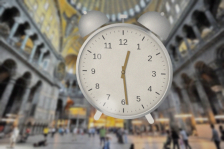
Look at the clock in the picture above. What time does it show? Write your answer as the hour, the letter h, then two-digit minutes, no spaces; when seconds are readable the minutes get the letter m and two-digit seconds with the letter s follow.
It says 12h29
